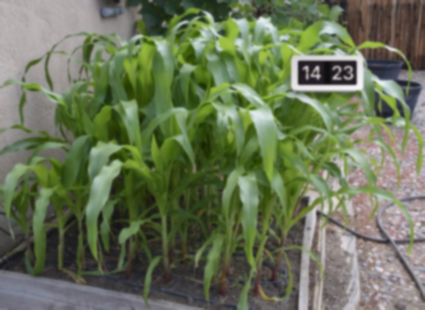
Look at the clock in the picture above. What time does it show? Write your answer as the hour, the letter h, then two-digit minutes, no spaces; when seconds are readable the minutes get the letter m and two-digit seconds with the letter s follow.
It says 14h23
